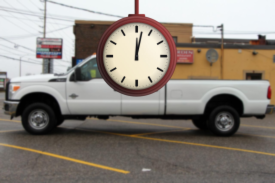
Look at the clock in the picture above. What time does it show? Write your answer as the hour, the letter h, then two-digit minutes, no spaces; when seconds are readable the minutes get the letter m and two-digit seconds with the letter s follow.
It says 12h02
